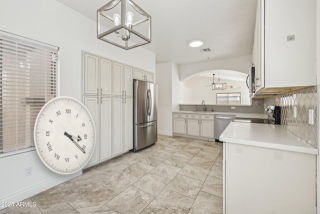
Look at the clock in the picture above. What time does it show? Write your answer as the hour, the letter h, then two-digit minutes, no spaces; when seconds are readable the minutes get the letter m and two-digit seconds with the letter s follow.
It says 3h21
